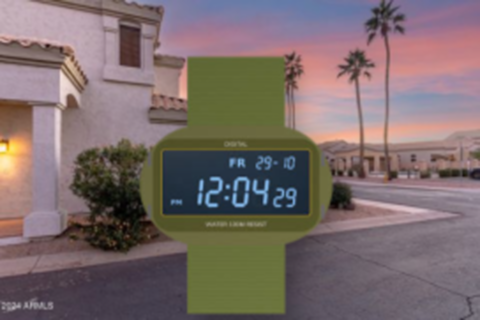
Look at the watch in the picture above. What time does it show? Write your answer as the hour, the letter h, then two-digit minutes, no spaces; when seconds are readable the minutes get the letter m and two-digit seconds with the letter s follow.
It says 12h04m29s
